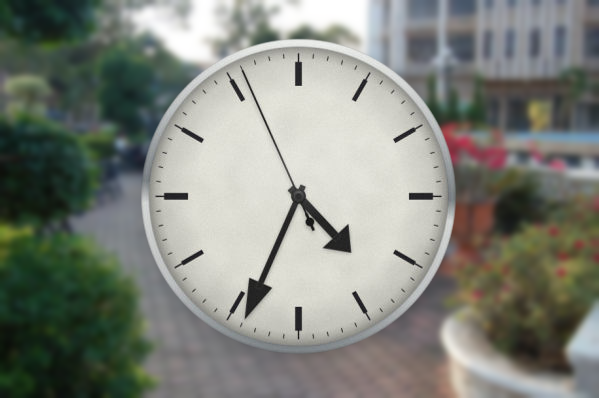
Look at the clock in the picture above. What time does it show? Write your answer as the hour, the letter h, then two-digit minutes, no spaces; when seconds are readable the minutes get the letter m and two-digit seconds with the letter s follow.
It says 4h33m56s
